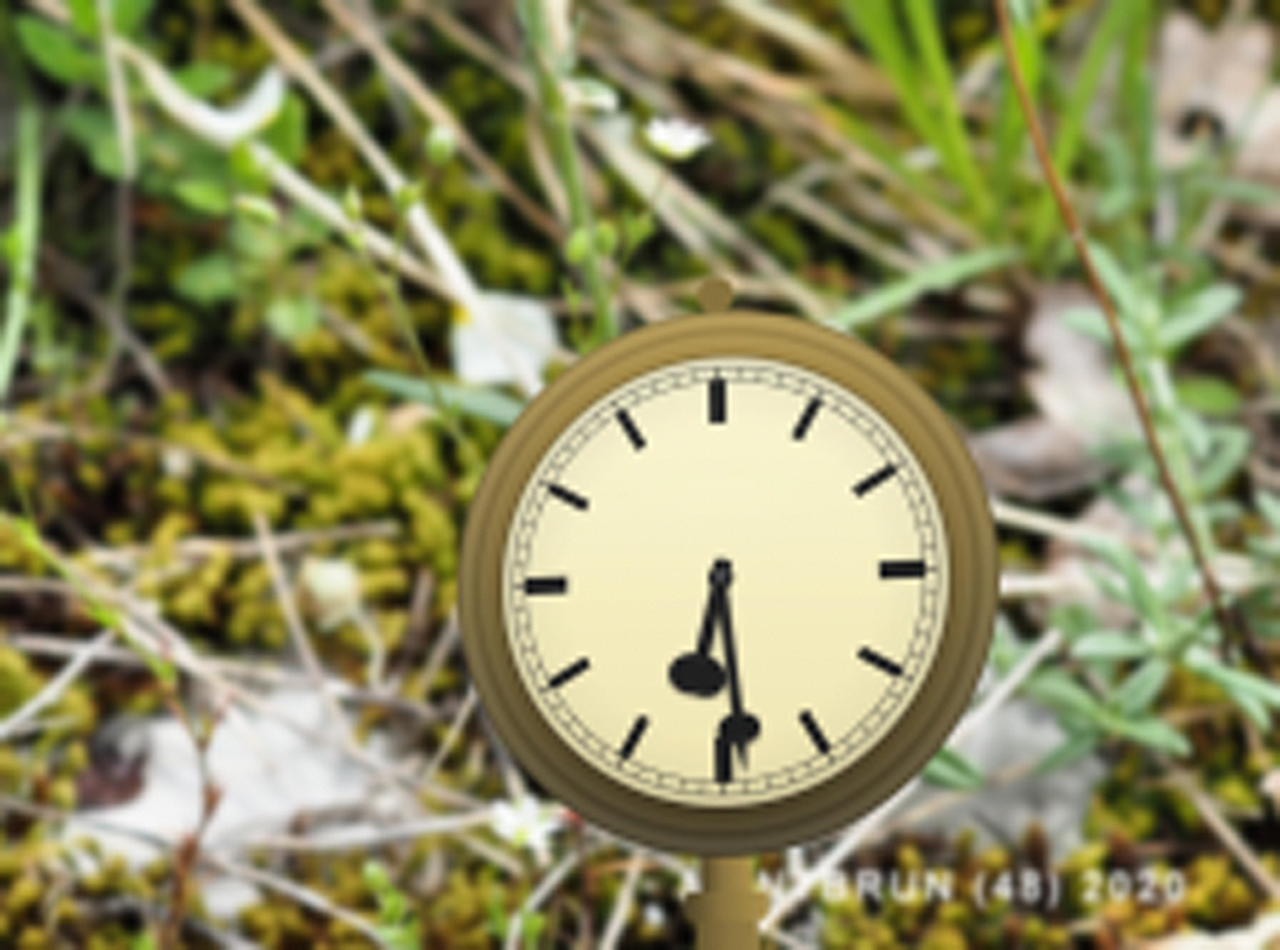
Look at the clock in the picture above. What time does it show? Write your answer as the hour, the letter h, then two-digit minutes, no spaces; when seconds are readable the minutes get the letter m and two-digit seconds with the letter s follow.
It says 6h29
